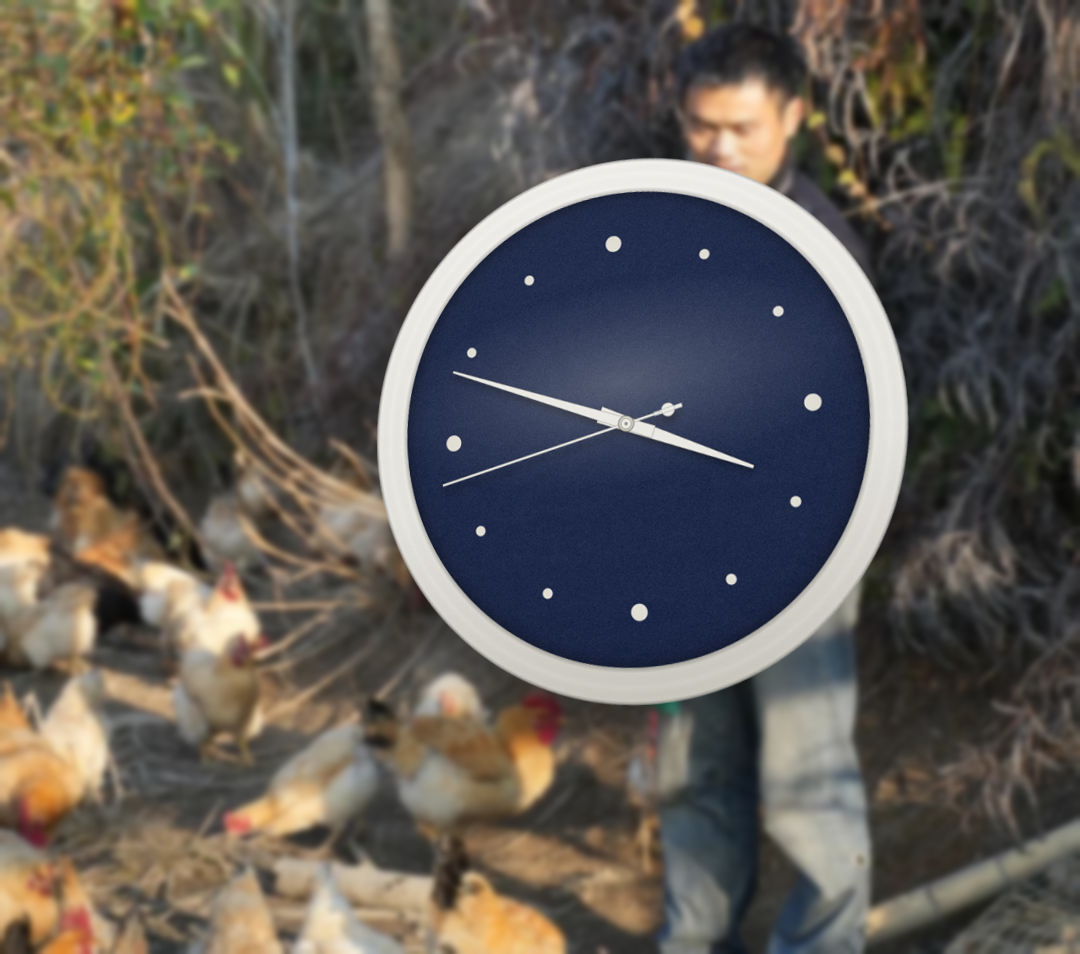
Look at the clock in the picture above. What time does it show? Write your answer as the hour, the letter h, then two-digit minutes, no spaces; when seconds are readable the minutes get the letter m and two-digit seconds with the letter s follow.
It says 3h48m43s
